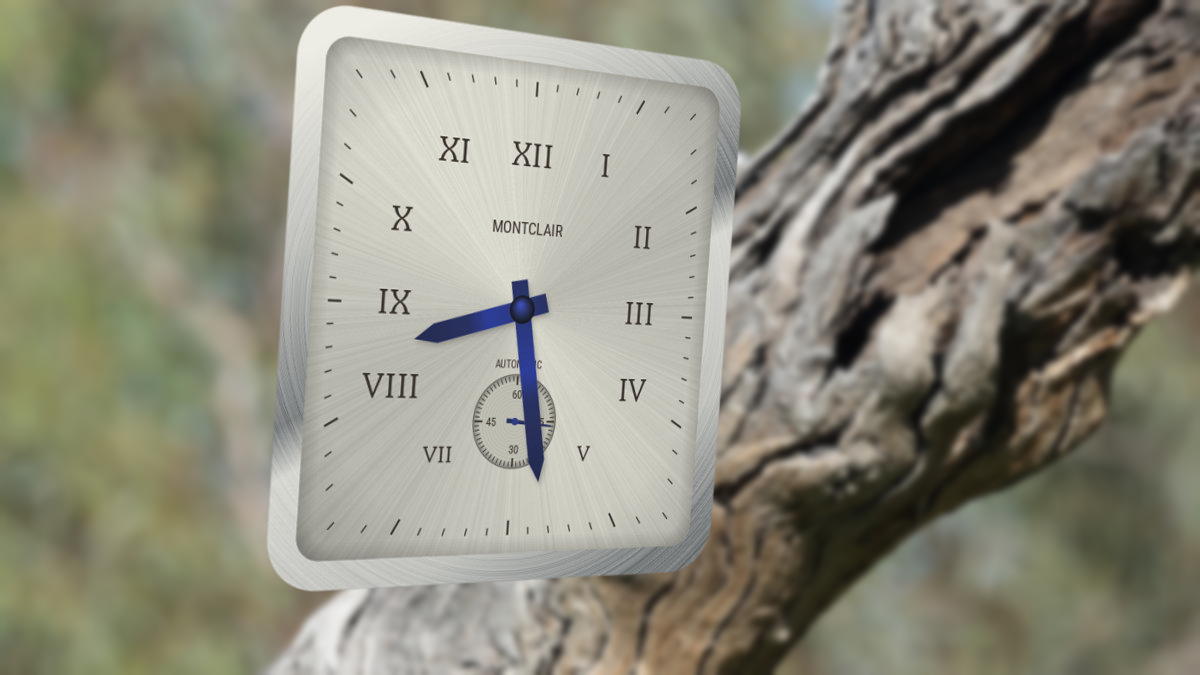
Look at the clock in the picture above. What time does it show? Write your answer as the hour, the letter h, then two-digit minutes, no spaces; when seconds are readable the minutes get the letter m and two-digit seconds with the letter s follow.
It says 8h28m16s
